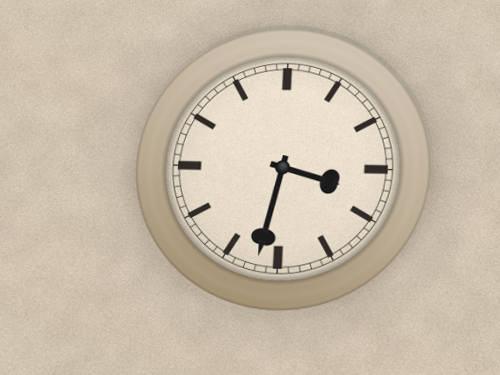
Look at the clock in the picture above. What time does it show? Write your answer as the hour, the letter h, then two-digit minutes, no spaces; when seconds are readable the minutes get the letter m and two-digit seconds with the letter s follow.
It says 3h32
